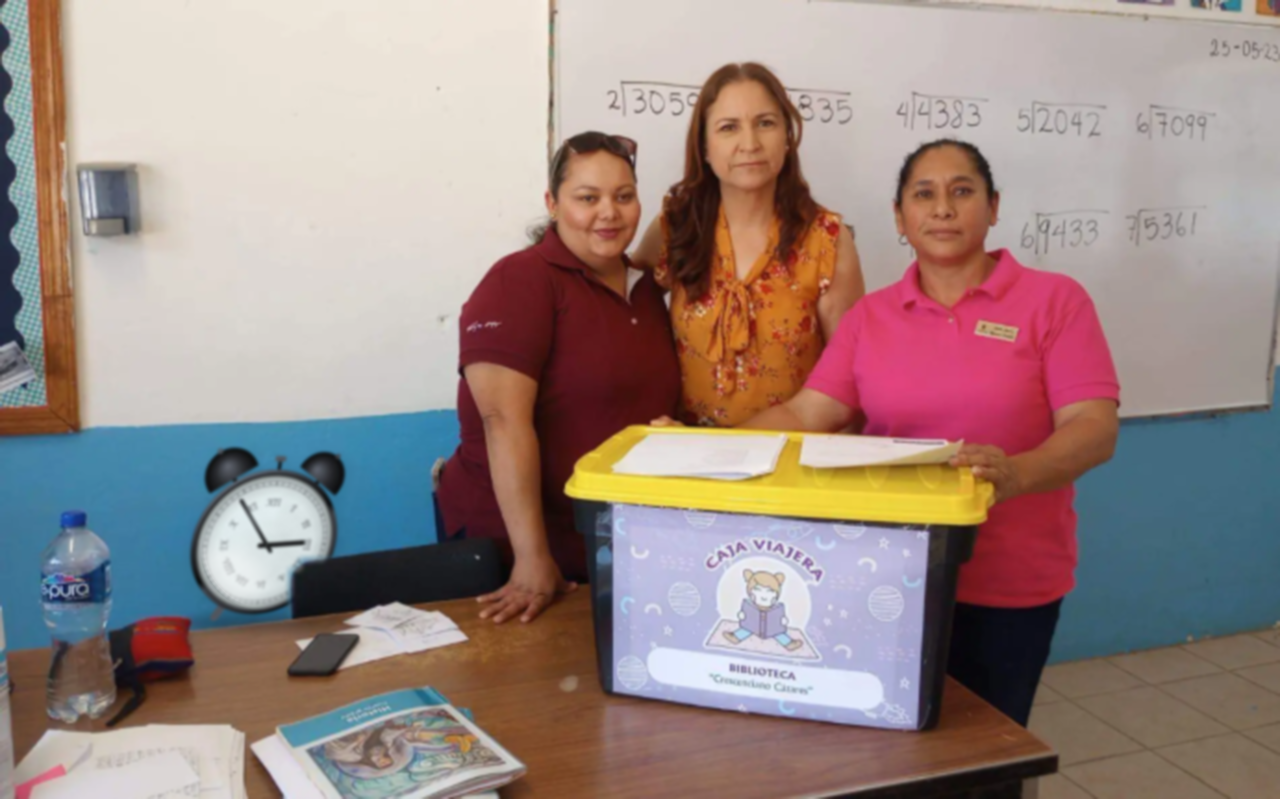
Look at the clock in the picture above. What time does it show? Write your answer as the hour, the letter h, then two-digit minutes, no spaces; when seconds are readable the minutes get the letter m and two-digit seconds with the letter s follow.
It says 2h54
